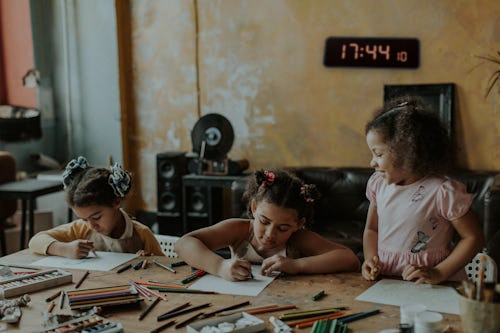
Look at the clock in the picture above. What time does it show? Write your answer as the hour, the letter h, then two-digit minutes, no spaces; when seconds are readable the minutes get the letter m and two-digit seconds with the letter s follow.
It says 17h44m10s
